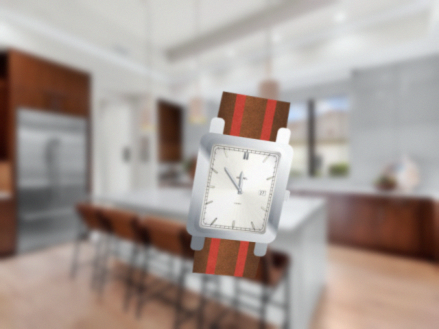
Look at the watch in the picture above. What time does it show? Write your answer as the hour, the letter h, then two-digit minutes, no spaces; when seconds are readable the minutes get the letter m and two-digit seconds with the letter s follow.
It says 11h53
